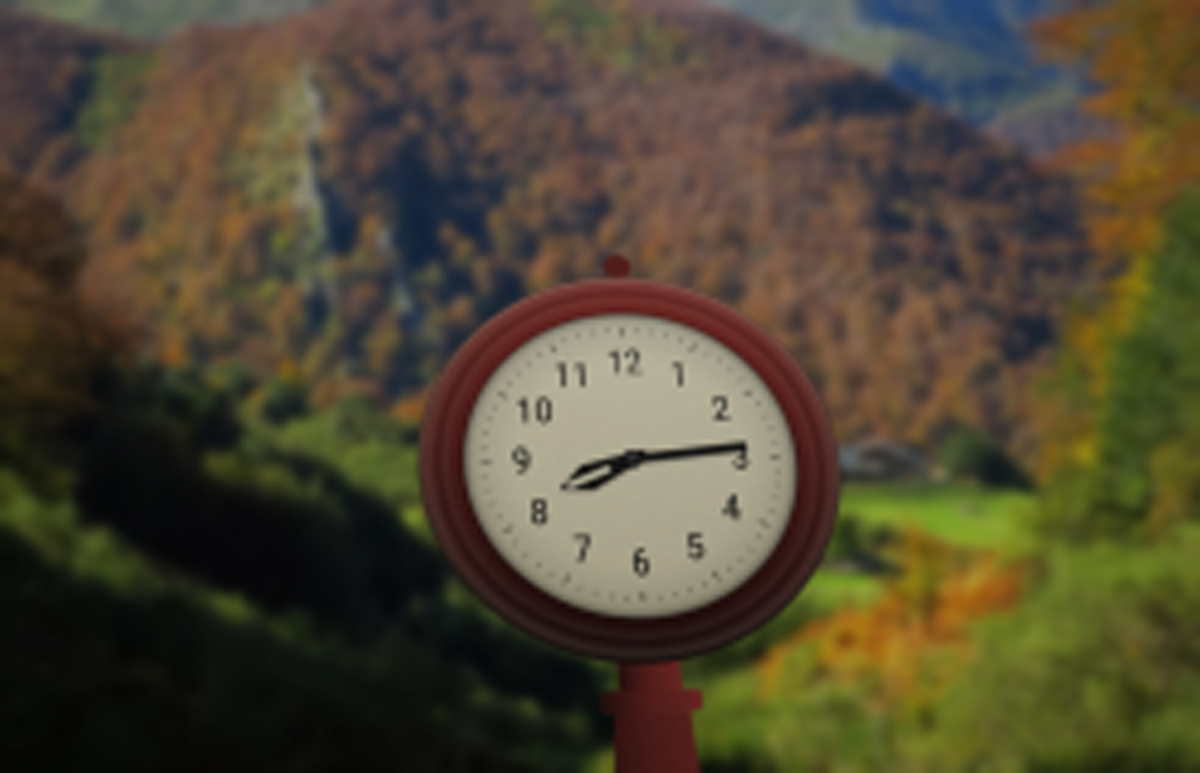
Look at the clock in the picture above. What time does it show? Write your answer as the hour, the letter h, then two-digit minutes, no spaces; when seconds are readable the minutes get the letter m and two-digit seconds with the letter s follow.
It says 8h14
